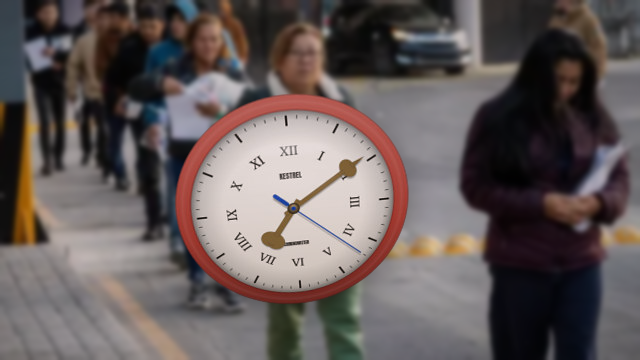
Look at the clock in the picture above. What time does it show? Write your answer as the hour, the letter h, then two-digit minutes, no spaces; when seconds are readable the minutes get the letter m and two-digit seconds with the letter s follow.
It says 7h09m22s
